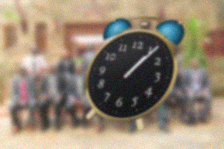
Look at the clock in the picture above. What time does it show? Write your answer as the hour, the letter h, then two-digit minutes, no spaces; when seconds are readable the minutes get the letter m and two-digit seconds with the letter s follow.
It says 1h06
